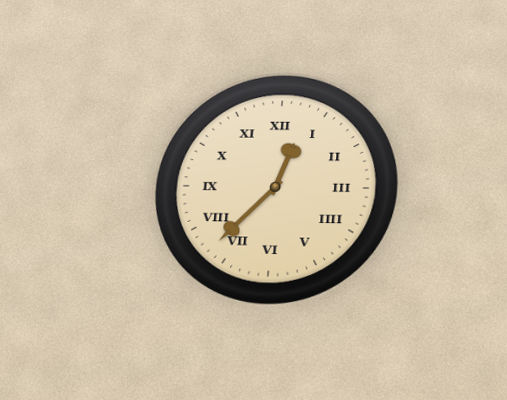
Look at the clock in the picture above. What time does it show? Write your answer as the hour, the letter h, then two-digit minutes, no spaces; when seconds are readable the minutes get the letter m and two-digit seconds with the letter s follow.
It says 12h37
